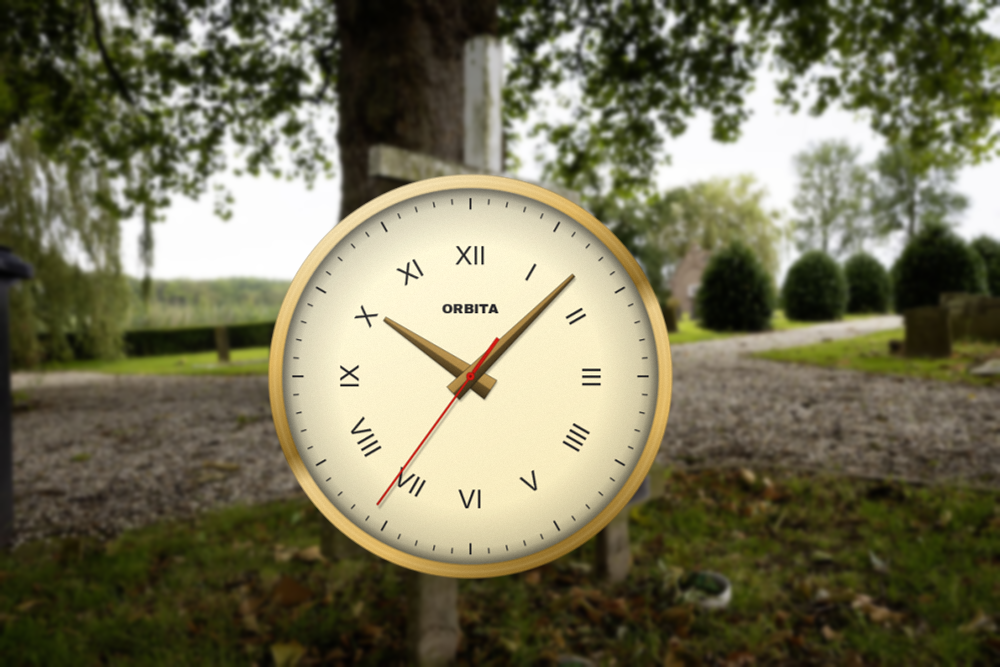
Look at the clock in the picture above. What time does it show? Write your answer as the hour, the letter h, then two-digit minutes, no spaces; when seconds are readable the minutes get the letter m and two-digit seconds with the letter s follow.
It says 10h07m36s
